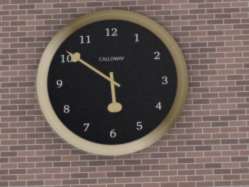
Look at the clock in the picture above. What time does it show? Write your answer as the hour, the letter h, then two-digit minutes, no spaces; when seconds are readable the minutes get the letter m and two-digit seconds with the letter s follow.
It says 5h51
